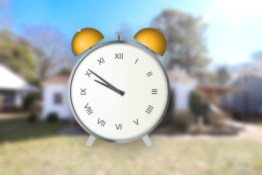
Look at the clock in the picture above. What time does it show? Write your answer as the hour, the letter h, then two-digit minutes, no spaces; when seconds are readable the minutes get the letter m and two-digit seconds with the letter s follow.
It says 9h51
